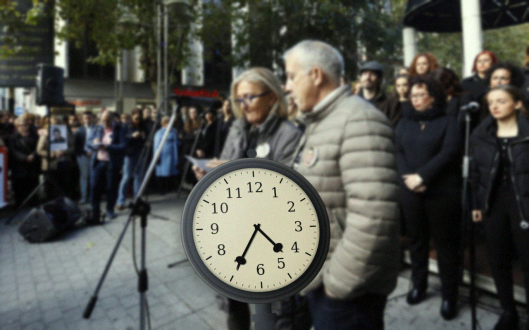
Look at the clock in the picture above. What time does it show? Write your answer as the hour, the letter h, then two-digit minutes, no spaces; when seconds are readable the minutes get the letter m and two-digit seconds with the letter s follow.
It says 4h35
